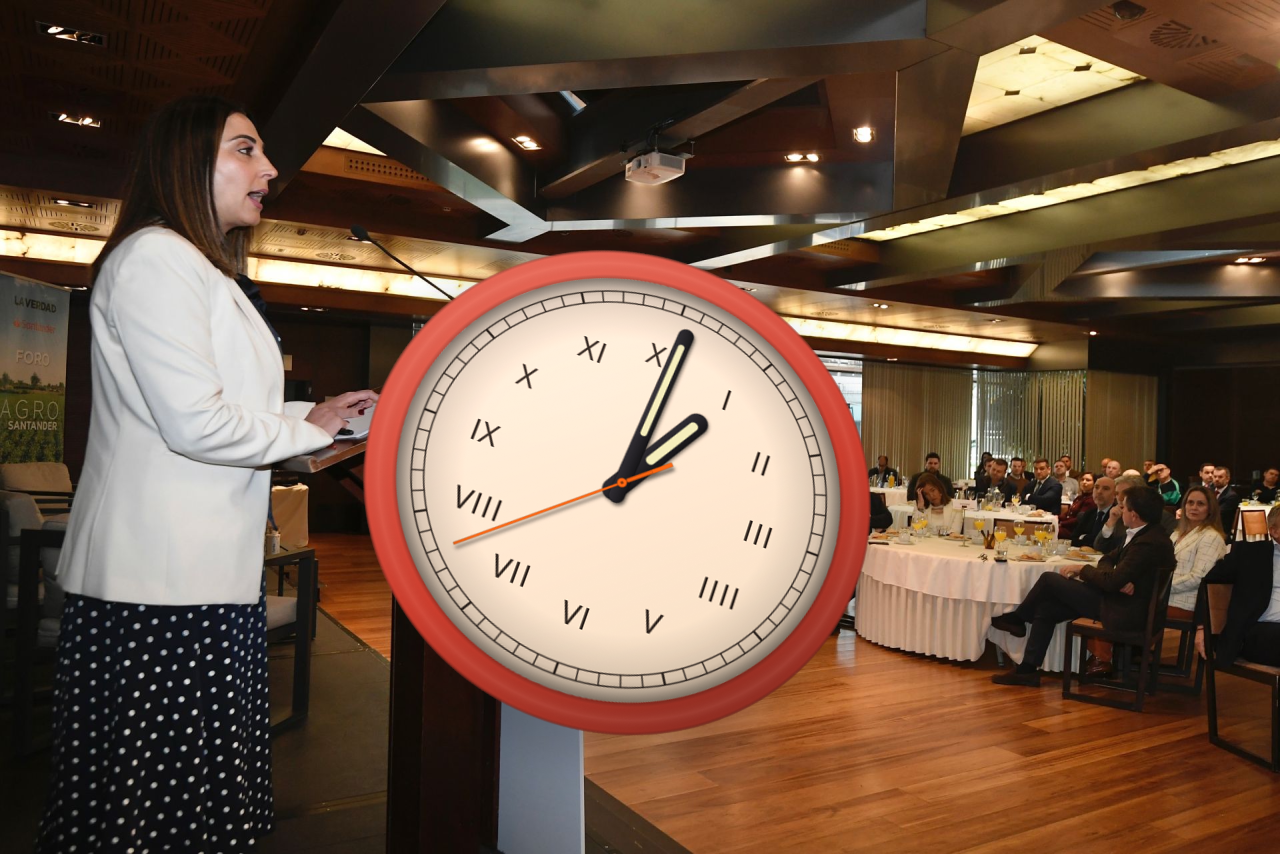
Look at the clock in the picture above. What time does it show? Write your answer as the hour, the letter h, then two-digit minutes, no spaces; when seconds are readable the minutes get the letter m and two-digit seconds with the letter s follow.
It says 1h00m38s
